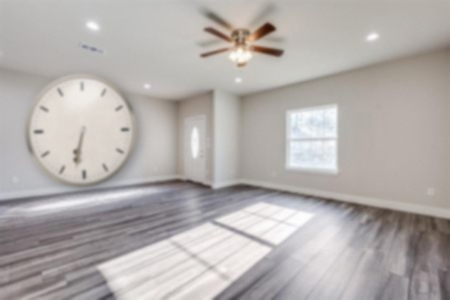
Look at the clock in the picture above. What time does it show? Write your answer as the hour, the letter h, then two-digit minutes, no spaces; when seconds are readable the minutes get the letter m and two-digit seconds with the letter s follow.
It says 6h32
